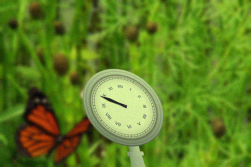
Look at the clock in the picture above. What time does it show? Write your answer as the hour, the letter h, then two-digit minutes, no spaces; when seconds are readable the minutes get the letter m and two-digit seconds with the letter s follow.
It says 9h49
